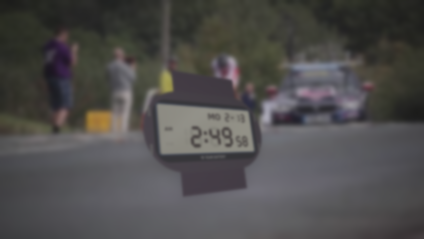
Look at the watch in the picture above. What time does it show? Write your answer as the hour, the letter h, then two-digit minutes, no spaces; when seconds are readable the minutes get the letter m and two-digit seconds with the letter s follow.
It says 2h49
